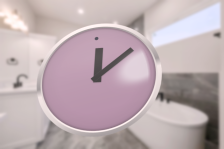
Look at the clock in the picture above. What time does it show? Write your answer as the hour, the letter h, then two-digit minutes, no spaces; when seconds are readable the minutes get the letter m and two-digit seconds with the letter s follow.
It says 12h09
